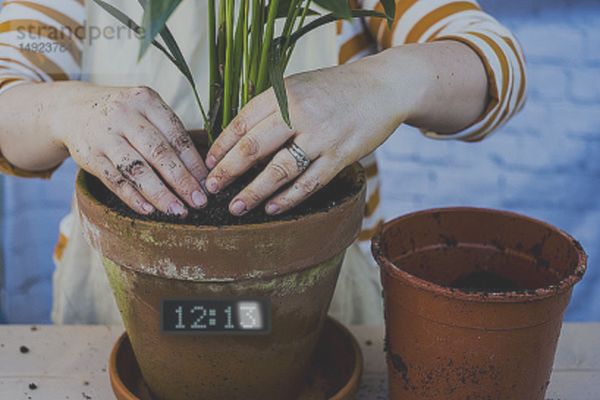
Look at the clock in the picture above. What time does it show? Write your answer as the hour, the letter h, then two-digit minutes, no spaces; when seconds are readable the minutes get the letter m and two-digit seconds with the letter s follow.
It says 12h13
